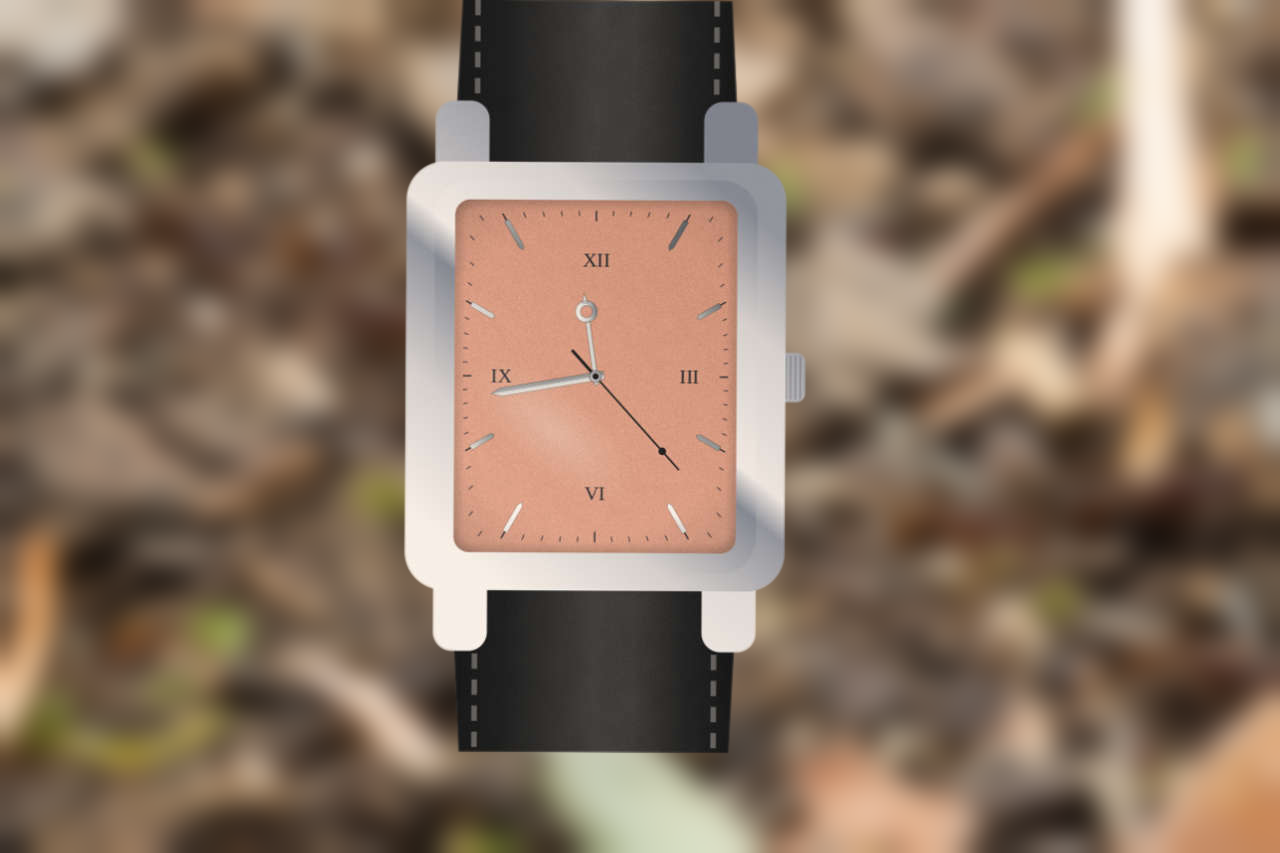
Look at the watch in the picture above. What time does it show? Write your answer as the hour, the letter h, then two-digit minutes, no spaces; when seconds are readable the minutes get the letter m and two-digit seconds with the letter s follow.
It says 11h43m23s
